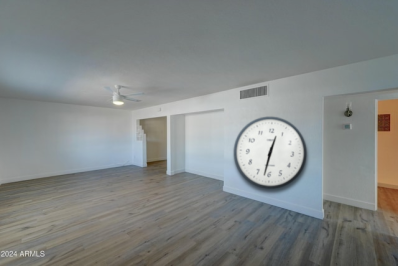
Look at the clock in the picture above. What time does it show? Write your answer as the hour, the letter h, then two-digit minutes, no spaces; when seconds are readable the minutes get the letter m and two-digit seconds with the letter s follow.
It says 12h32
